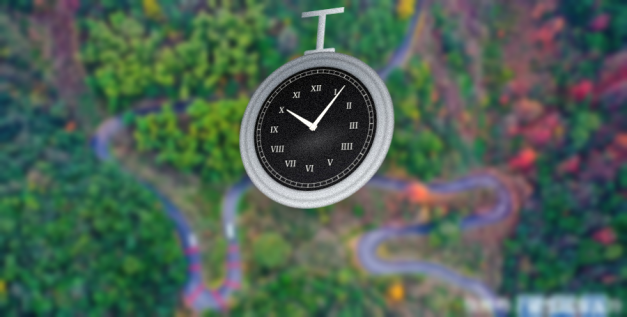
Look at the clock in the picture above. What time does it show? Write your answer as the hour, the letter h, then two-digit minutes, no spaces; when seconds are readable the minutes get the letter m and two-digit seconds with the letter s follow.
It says 10h06
